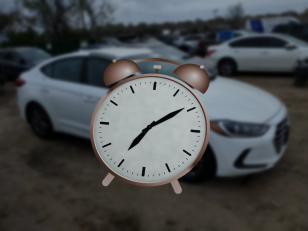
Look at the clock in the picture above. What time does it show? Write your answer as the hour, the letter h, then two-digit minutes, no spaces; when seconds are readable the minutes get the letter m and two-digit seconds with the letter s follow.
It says 7h09
